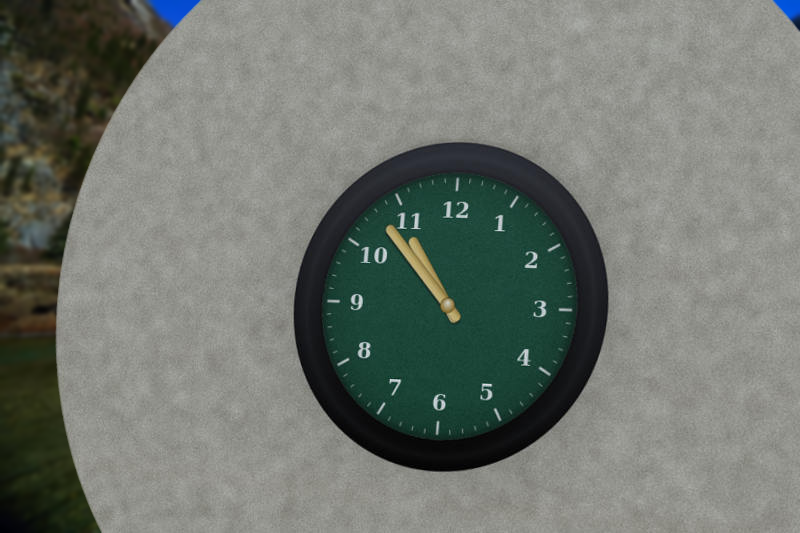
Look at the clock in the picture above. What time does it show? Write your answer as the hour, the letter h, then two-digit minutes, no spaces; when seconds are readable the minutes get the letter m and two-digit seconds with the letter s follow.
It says 10h53
